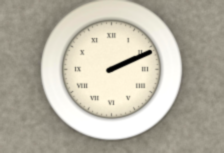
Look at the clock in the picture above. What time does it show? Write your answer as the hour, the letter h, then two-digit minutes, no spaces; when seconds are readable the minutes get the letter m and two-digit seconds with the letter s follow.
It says 2h11
